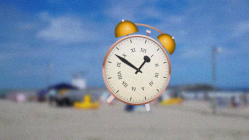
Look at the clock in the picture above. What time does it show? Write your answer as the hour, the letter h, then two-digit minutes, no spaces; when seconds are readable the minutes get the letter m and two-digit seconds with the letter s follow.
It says 12h48
